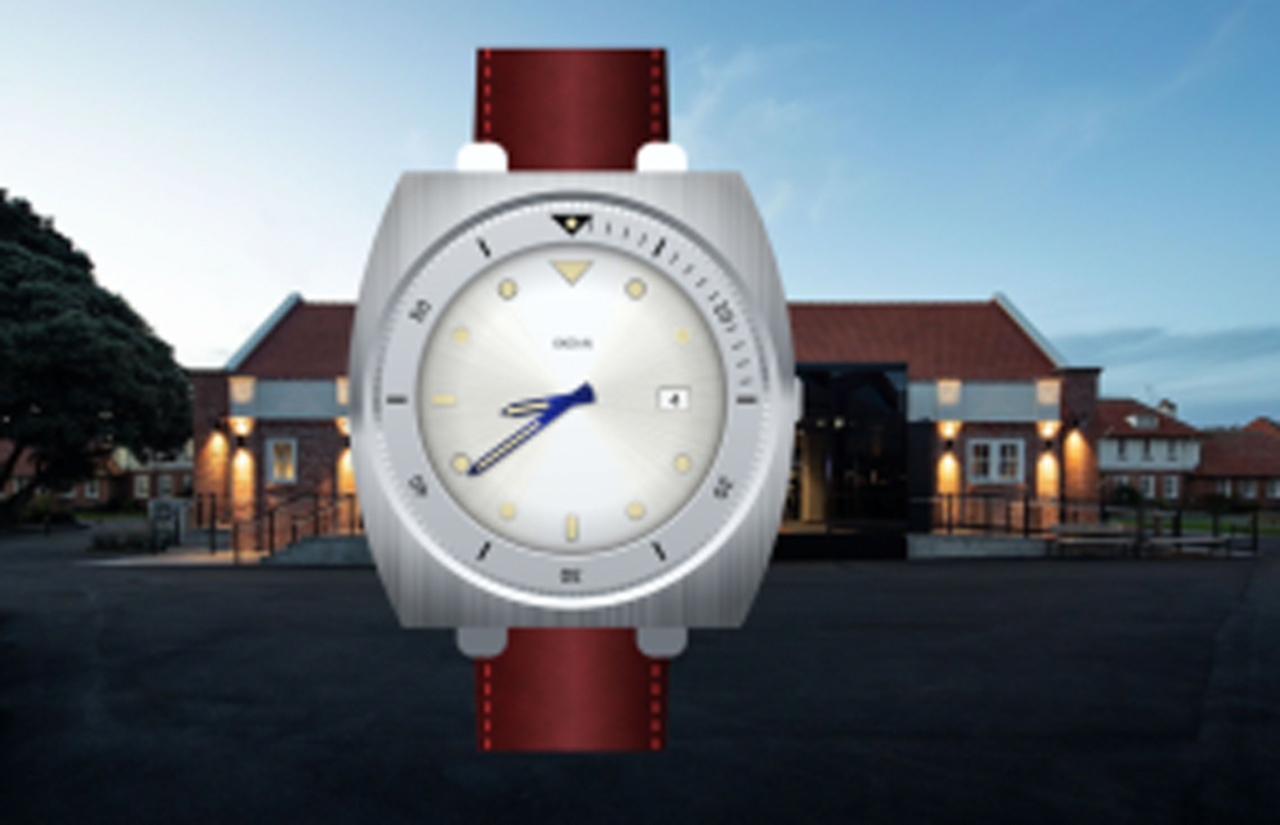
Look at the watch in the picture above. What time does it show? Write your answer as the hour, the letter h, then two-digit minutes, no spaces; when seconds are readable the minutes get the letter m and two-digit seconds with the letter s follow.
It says 8h39
